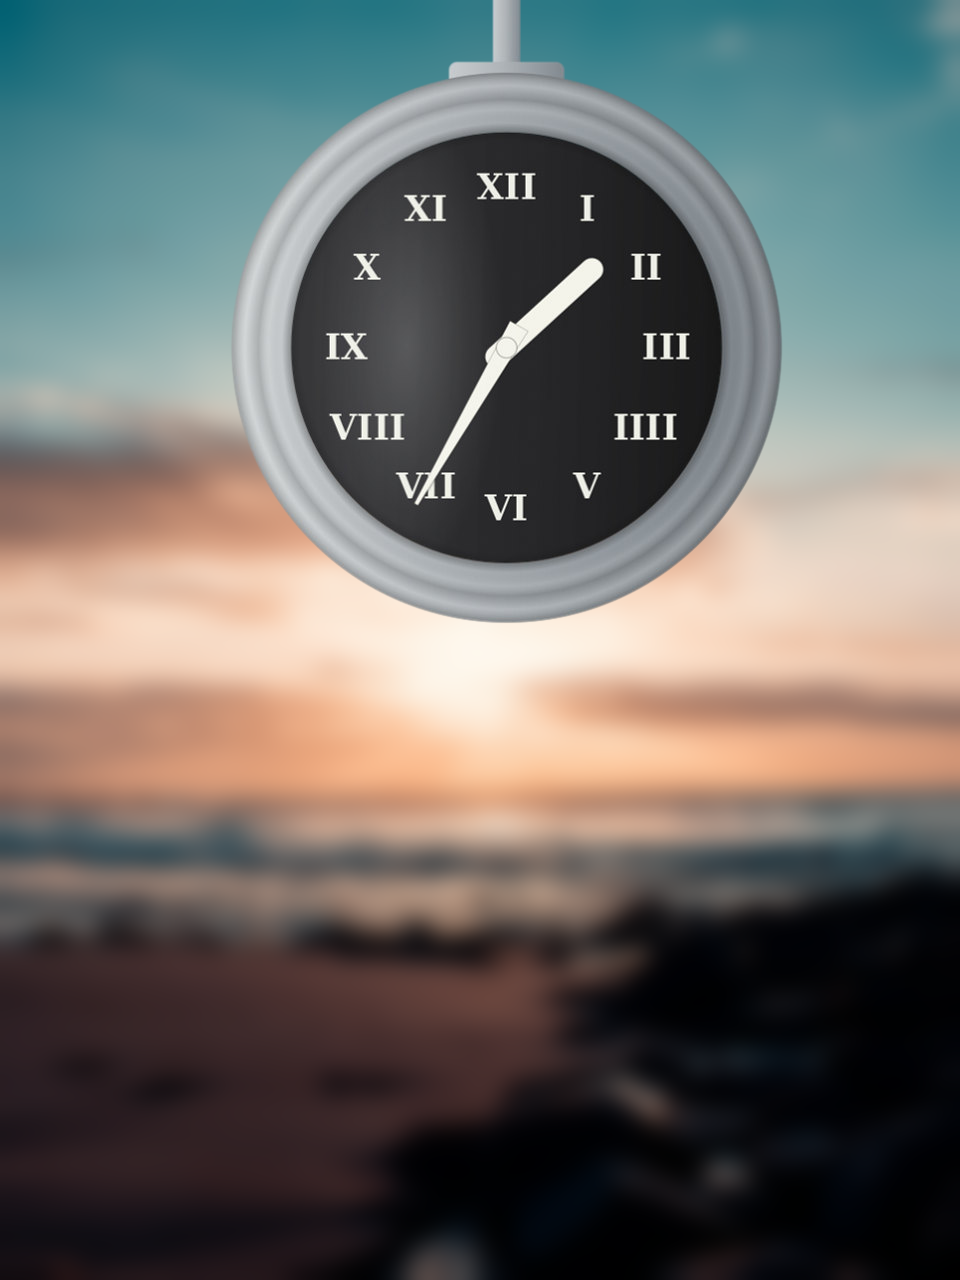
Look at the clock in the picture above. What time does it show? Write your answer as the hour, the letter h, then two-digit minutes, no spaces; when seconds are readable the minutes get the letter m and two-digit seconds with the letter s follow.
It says 1h35
